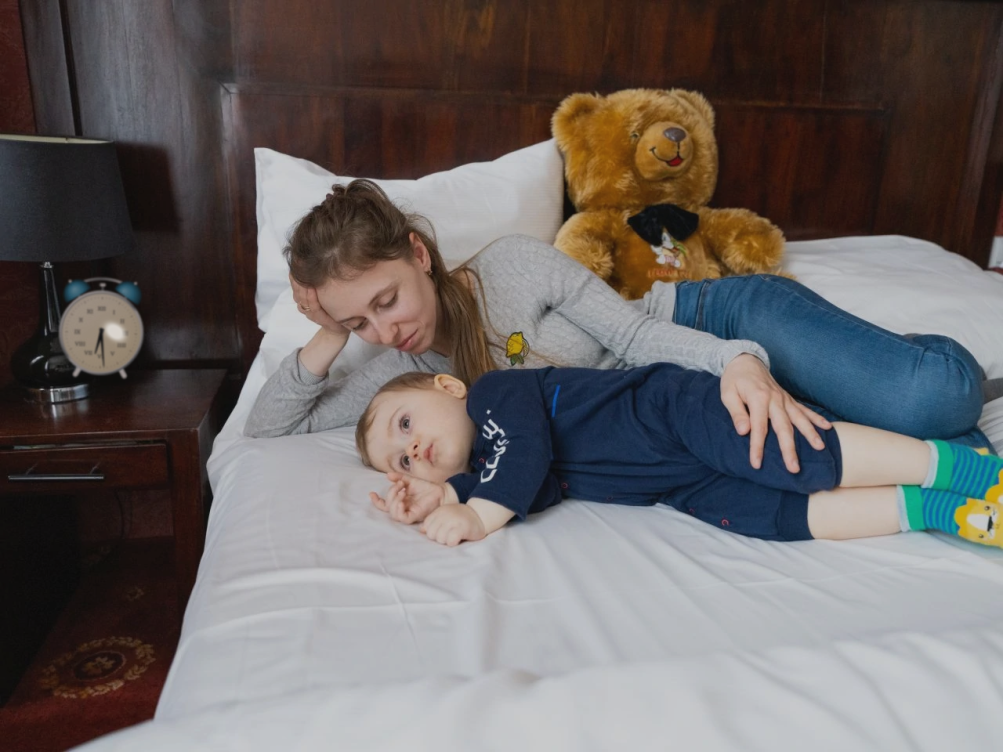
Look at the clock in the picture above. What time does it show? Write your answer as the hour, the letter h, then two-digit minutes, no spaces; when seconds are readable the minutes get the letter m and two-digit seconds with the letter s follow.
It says 6h29
